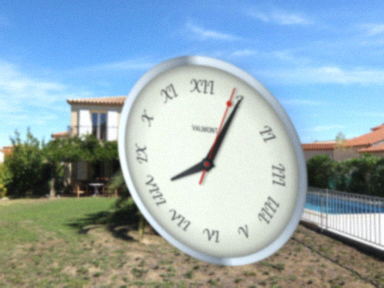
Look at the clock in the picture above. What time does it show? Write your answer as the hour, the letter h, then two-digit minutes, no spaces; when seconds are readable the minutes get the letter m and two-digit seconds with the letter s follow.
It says 8h05m04s
